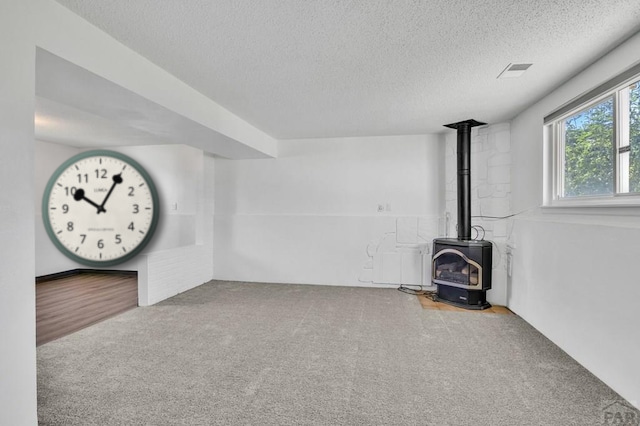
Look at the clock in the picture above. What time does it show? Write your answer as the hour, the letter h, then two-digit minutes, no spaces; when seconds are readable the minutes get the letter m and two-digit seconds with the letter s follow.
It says 10h05
